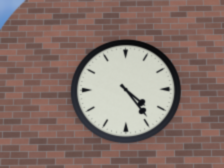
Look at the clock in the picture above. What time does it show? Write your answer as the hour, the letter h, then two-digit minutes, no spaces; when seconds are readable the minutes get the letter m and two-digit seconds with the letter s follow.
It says 4h24
